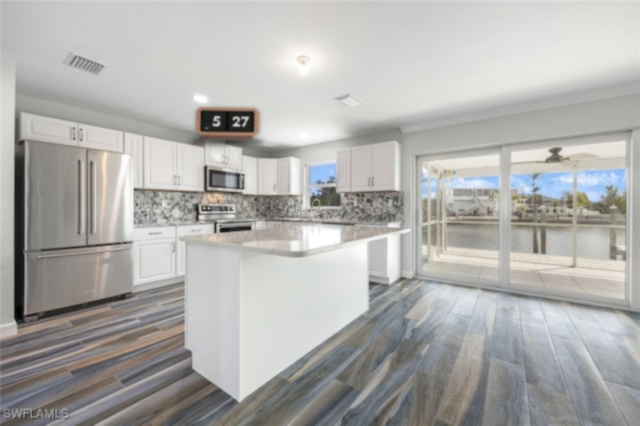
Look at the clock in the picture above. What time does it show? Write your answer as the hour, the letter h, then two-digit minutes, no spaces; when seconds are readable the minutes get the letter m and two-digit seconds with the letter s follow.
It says 5h27
